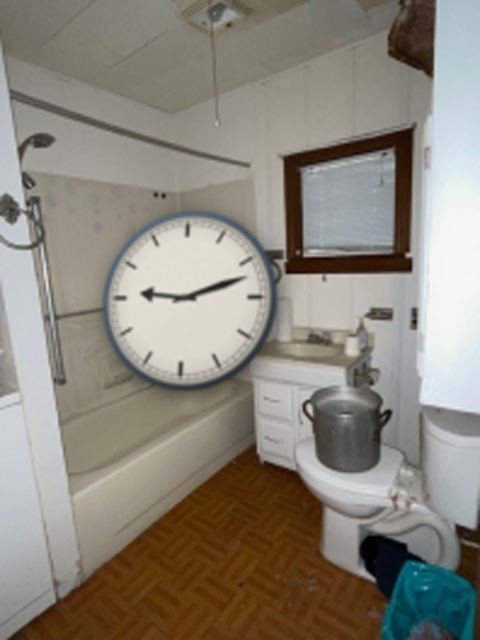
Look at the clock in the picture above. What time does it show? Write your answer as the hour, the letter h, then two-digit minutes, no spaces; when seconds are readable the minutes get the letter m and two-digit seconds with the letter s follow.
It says 9h12
